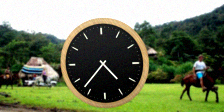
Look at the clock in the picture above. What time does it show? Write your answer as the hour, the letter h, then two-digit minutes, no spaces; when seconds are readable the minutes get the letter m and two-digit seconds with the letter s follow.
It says 4h37
